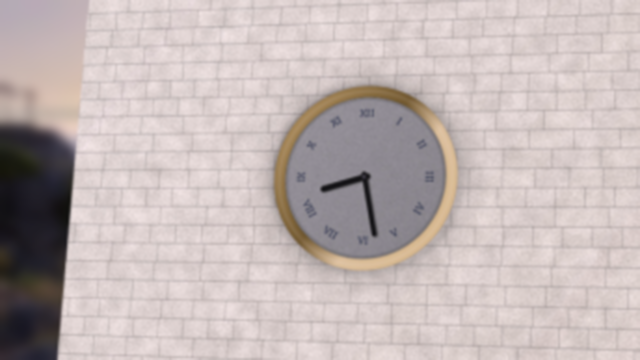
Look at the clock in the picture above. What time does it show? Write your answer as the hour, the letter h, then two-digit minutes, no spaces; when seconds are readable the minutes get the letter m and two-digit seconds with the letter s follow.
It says 8h28
